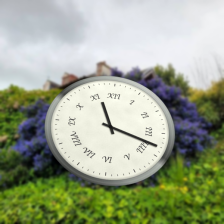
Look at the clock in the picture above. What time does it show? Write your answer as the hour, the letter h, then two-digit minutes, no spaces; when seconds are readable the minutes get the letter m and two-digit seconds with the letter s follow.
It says 11h18
